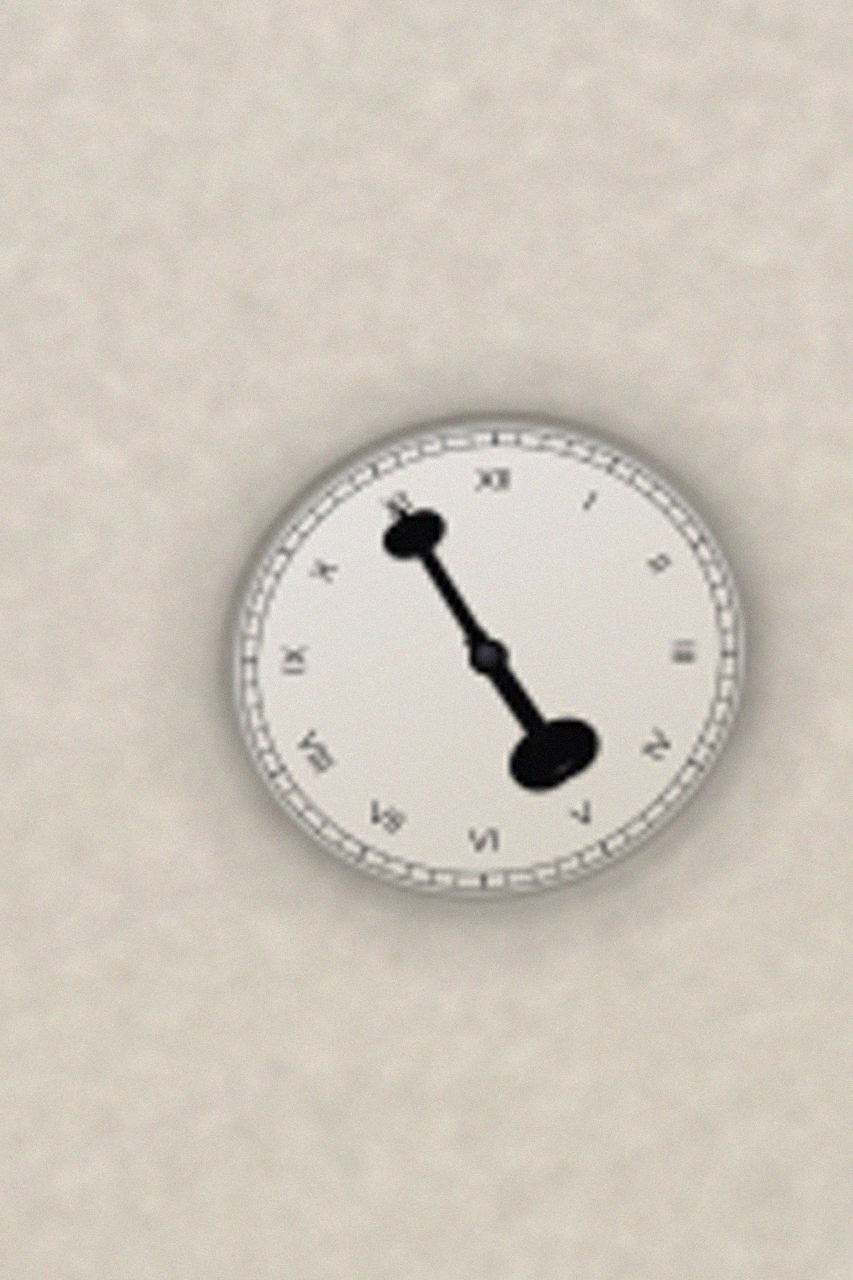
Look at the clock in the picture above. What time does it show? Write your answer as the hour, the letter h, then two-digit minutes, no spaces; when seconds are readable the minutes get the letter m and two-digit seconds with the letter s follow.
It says 4h55
